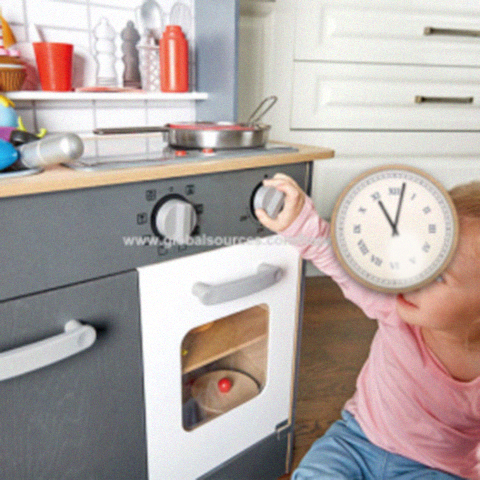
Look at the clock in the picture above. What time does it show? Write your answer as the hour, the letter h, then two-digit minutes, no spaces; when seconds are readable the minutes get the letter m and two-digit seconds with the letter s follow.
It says 11h02
